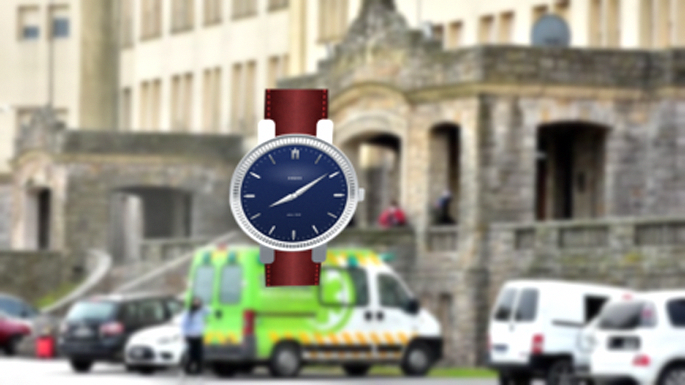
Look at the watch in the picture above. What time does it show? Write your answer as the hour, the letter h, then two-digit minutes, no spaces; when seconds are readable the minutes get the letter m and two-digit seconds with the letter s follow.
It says 8h09
